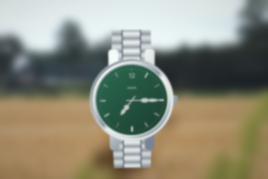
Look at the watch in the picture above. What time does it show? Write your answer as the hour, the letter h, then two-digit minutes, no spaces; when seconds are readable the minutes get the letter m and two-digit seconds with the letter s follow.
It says 7h15
